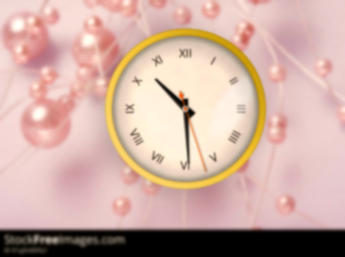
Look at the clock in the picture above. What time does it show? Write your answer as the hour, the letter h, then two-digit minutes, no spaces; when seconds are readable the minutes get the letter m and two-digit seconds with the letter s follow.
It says 10h29m27s
